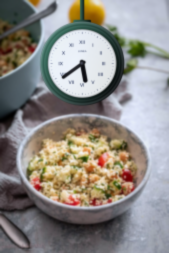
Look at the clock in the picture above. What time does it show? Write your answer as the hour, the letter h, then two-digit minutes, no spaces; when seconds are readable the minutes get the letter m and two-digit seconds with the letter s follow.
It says 5h39
